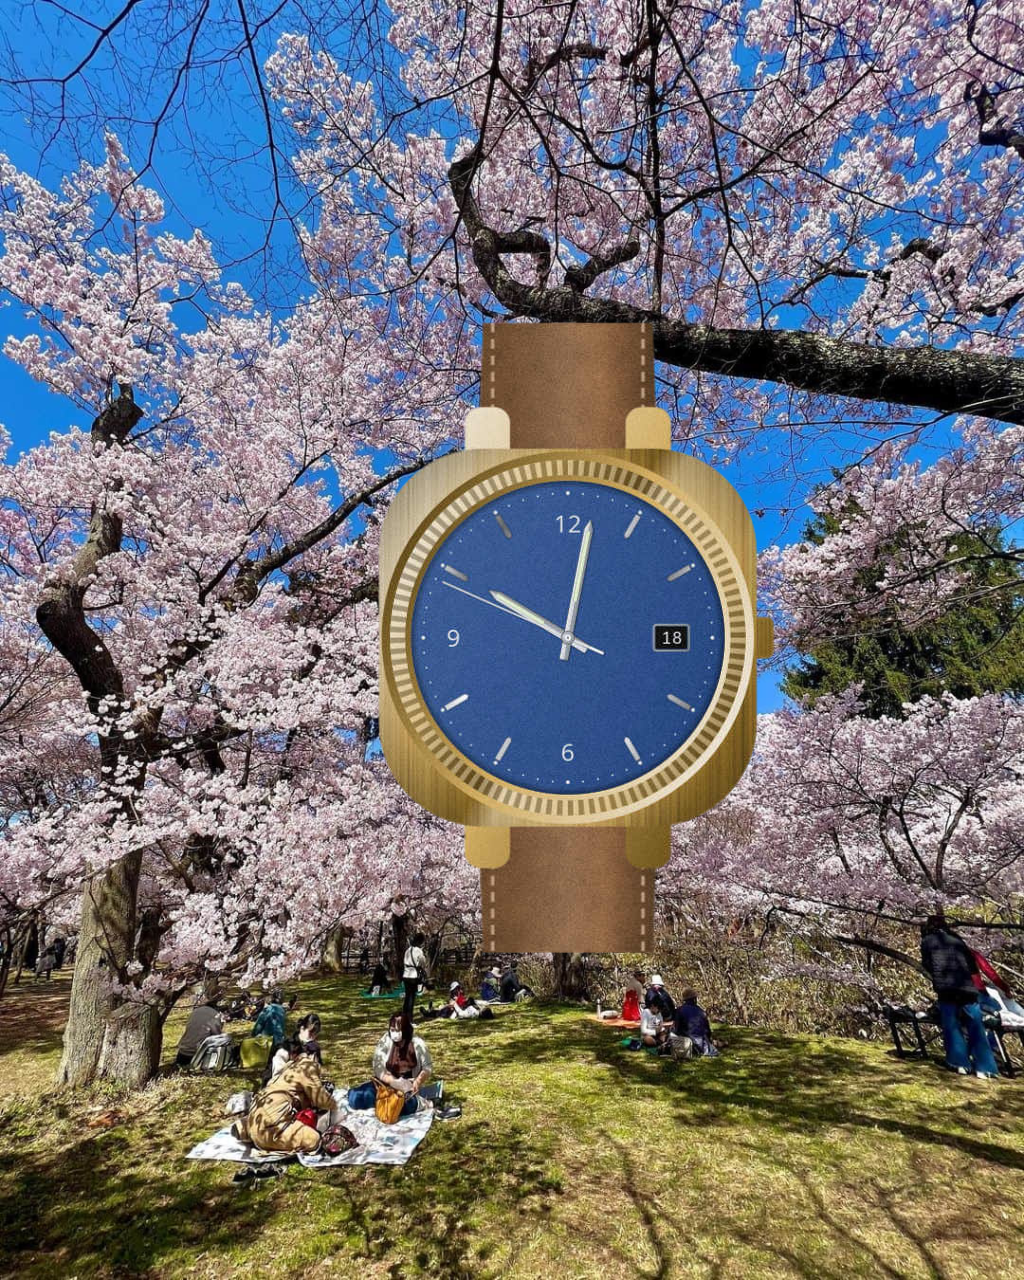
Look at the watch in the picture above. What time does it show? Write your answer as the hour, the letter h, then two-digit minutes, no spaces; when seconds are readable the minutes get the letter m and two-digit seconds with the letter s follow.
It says 10h01m49s
